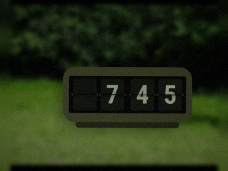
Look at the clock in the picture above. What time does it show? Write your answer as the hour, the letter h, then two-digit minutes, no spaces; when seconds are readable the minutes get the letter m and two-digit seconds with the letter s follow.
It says 7h45
